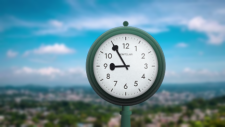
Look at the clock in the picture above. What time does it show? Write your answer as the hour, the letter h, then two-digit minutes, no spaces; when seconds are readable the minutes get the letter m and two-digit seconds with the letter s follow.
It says 8h55
